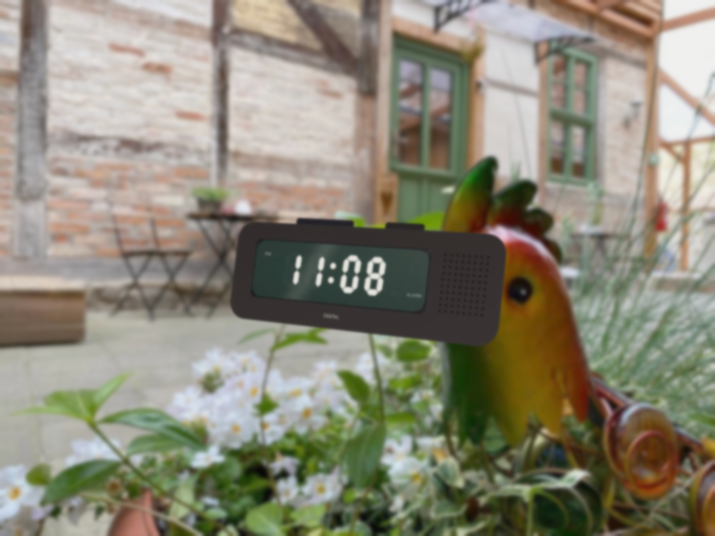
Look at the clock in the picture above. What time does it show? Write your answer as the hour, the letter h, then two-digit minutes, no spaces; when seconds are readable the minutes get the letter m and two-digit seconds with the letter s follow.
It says 11h08
